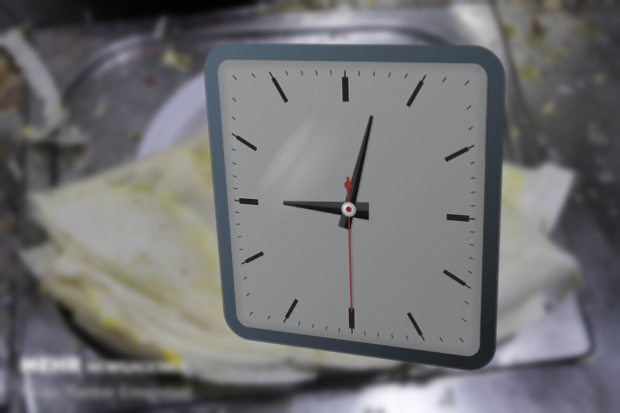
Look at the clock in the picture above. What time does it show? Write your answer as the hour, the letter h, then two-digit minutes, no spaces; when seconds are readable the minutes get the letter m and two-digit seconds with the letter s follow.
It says 9h02m30s
